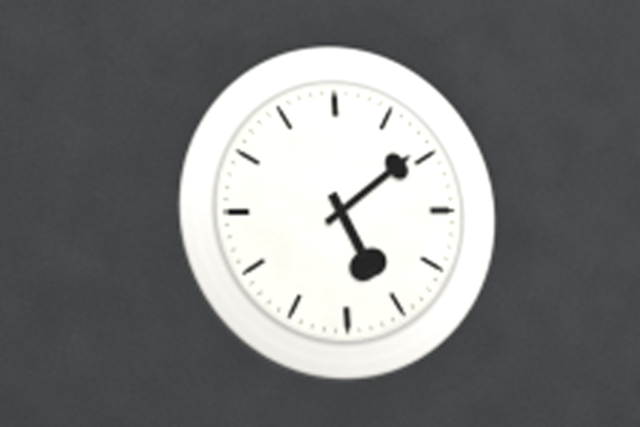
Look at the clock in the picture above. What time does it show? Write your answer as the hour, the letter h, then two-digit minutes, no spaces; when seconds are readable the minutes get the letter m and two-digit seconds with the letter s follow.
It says 5h09
